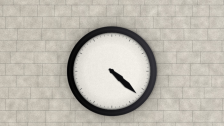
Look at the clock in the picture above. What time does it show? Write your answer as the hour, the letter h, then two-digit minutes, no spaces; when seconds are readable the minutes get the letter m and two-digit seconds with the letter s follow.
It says 4h22
